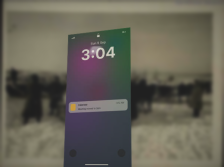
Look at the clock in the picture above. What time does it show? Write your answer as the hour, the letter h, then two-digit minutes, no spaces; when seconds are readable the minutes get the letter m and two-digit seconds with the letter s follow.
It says 3h04
